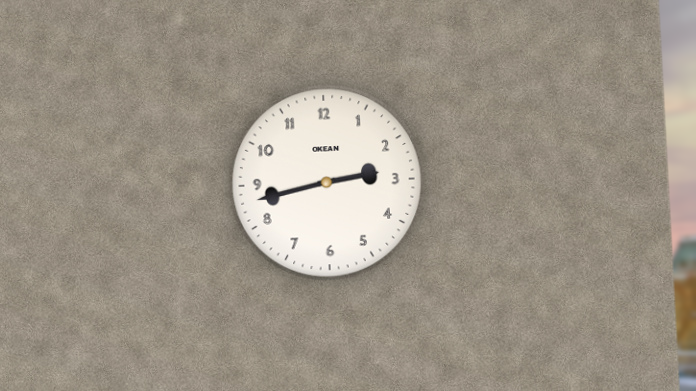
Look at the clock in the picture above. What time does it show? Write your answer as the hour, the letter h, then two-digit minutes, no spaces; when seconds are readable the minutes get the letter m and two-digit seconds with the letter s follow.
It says 2h43
